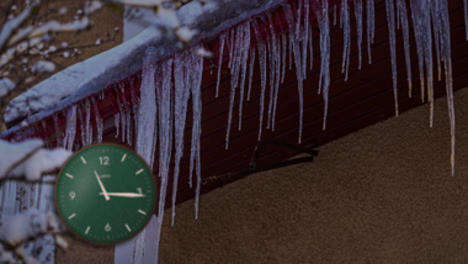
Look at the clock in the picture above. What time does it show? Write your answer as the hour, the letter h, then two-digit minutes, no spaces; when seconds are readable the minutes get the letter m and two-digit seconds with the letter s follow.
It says 11h16
